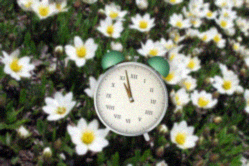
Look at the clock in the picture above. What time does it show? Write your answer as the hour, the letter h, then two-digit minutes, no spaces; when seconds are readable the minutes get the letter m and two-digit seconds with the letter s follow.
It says 10h57
